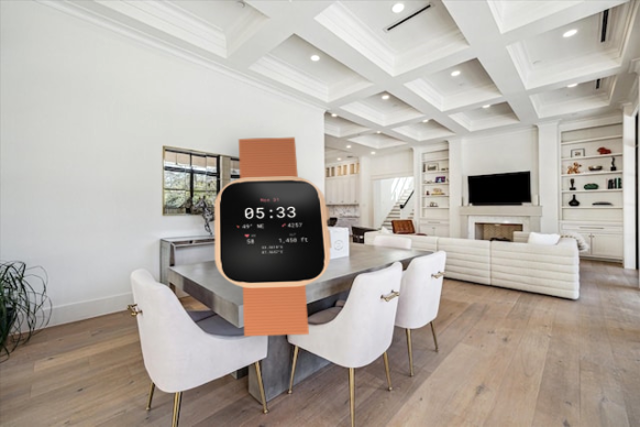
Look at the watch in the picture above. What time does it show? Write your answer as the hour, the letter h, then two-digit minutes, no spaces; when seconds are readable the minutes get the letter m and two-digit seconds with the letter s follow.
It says 5h33
